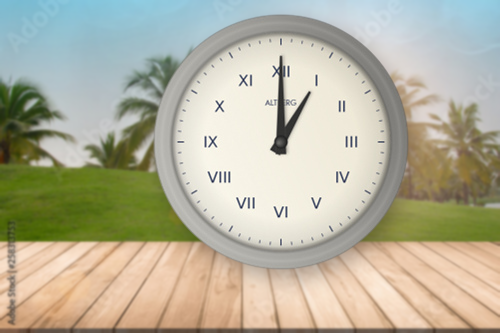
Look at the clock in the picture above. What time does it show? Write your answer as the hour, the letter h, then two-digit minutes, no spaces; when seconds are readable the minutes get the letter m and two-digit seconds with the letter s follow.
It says 1h00
